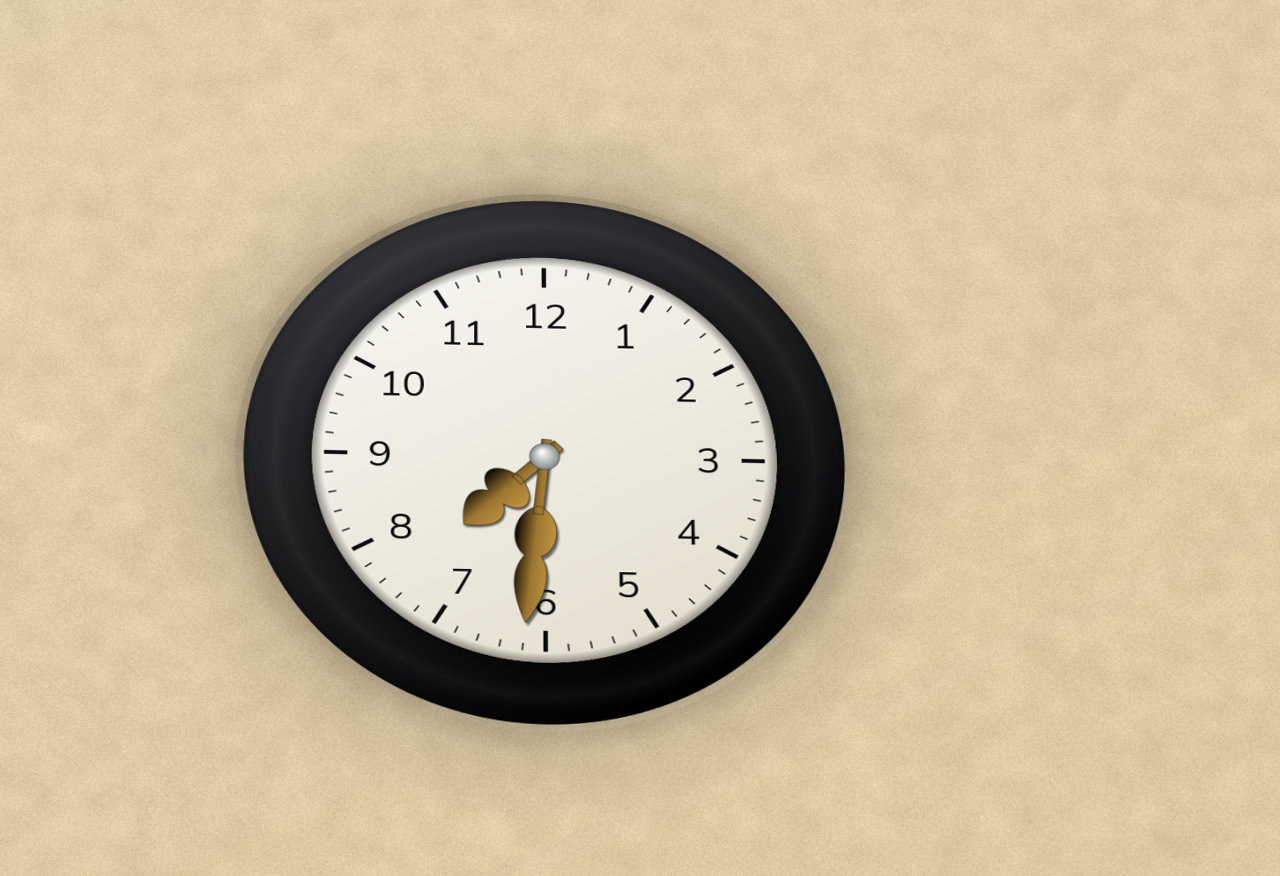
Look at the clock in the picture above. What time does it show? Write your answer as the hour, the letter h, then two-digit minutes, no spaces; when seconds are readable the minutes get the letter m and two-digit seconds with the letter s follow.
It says 7h31
